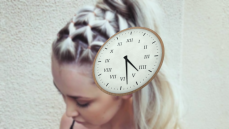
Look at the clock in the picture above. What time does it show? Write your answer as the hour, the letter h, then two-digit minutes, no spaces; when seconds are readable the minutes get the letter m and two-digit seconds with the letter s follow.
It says 4h28
